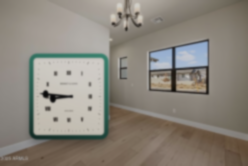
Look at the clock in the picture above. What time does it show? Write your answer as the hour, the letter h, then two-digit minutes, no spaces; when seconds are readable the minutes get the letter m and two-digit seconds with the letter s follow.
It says 8h46
